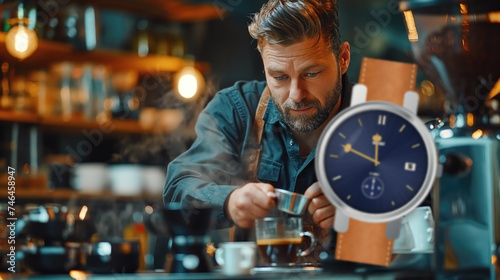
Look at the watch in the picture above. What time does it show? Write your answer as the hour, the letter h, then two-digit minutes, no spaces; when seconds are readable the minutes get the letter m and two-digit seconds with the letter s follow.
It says 11h48
